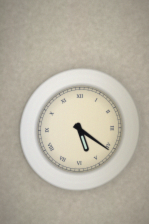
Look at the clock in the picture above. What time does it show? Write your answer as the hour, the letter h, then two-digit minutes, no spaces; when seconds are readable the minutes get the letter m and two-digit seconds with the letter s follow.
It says 5h21
